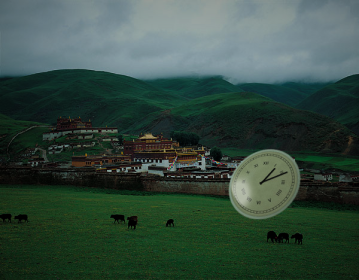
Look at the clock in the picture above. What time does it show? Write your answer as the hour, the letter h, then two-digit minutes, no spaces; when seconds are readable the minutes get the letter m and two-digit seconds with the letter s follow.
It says 1h11
